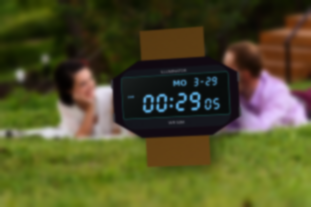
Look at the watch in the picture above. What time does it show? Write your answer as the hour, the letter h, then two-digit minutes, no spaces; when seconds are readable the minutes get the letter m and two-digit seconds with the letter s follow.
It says 0h29m05s
